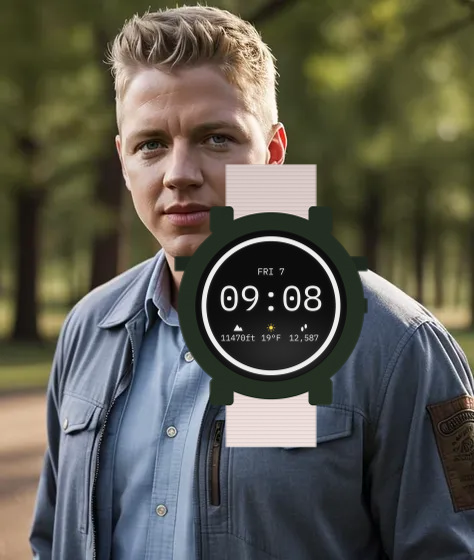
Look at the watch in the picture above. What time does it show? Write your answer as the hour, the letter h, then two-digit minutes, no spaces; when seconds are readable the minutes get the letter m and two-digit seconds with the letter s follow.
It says 9h08
